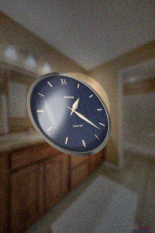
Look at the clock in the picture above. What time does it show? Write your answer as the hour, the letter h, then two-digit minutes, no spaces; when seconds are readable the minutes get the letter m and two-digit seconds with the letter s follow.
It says 1h22
